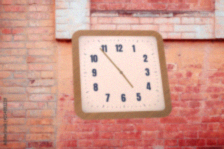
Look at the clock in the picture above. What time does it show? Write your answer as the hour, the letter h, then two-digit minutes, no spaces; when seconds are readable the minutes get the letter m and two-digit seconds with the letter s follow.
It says 4h54
